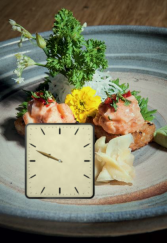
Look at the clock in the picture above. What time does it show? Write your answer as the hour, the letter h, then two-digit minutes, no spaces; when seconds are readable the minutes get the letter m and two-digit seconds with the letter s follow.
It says 9h49
